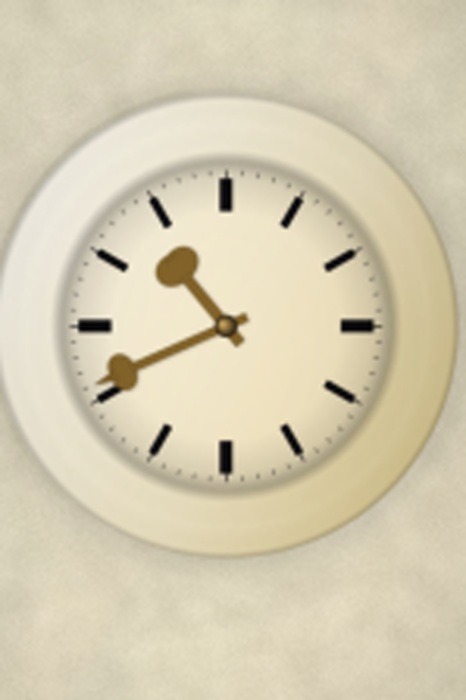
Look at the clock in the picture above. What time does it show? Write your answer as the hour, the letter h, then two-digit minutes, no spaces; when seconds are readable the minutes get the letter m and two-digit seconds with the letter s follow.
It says 10h41
